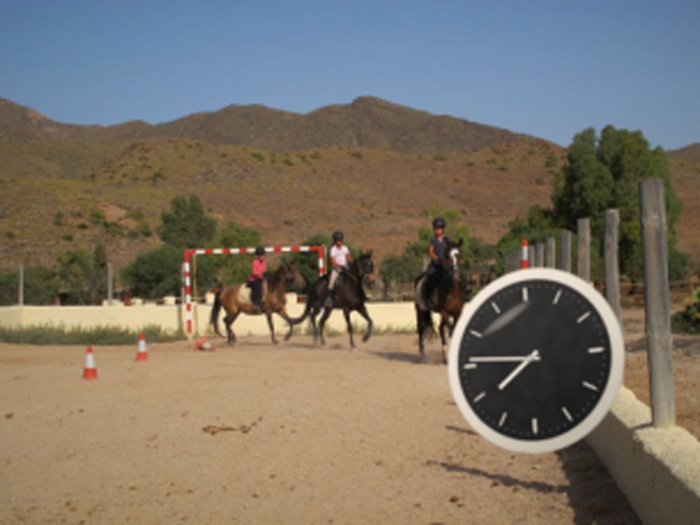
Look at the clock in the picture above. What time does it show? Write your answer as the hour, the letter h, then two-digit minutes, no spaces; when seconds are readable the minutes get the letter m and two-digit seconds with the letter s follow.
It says 7h46
